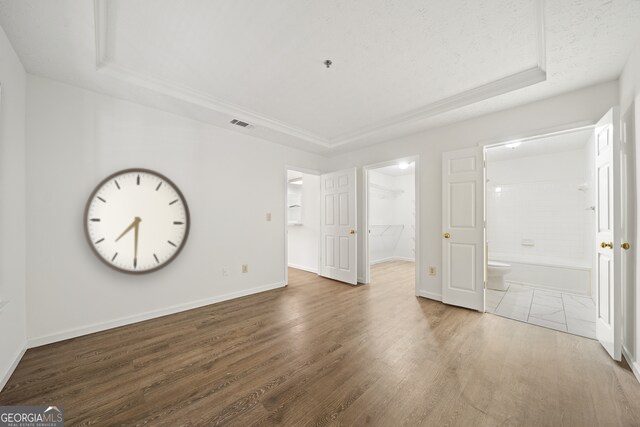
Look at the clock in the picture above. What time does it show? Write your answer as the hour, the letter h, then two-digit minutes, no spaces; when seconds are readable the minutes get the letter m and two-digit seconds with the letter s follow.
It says 7h30
